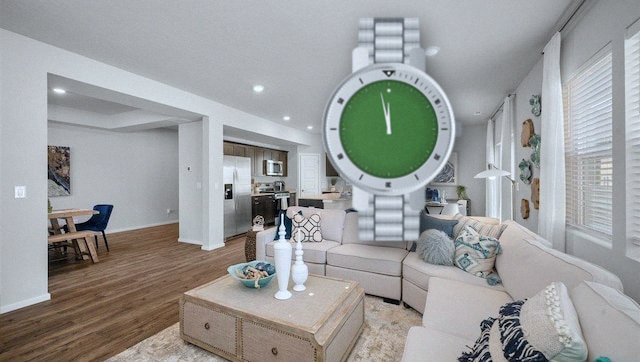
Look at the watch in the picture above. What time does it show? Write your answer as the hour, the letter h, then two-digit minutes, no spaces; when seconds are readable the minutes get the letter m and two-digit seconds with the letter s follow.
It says 11h58
